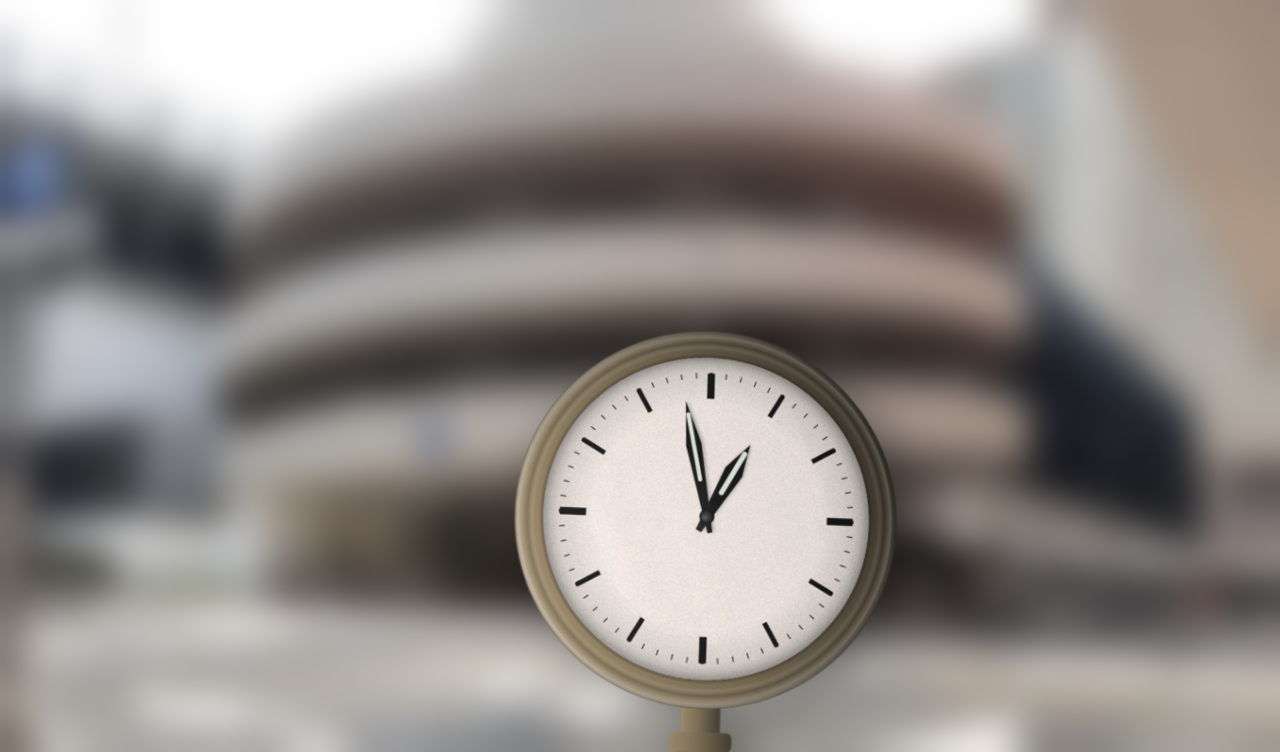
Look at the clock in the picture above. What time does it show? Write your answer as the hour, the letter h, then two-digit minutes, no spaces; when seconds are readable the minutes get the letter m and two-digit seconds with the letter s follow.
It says 12h58
